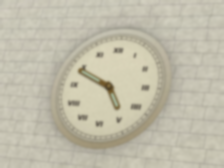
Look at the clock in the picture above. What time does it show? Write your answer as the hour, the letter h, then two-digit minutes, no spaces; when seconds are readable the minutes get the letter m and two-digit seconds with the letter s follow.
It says 4h49
